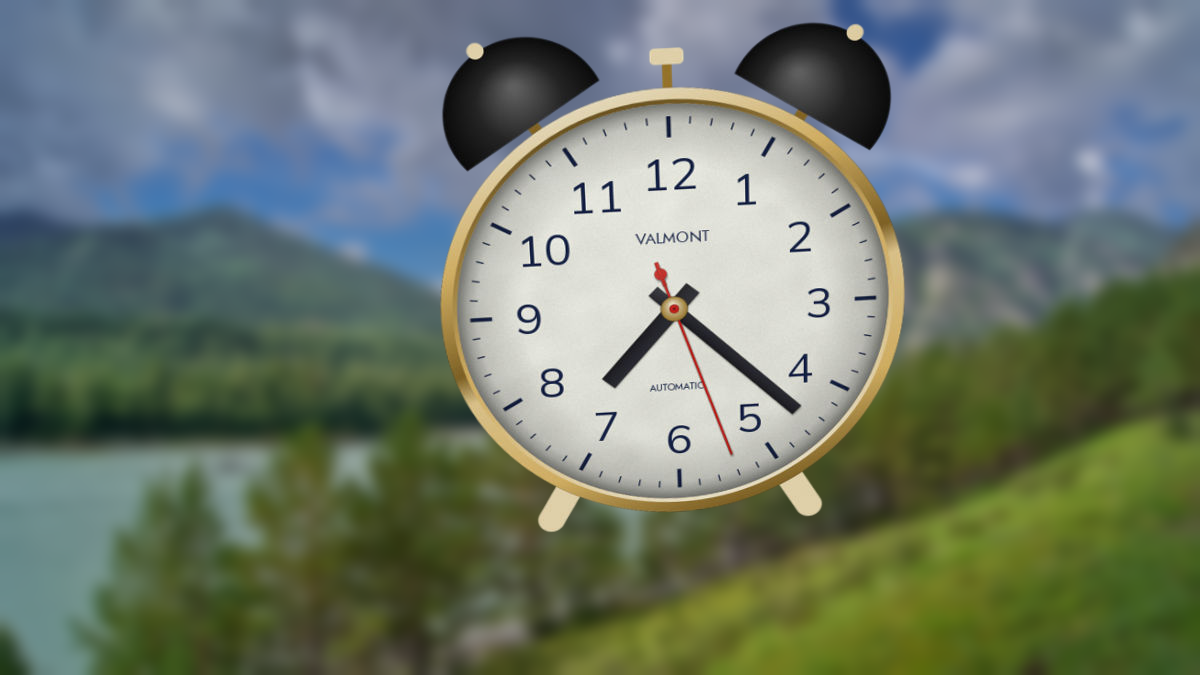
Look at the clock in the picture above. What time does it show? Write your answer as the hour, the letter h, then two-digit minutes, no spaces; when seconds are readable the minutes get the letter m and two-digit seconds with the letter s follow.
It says 7h22m27s
